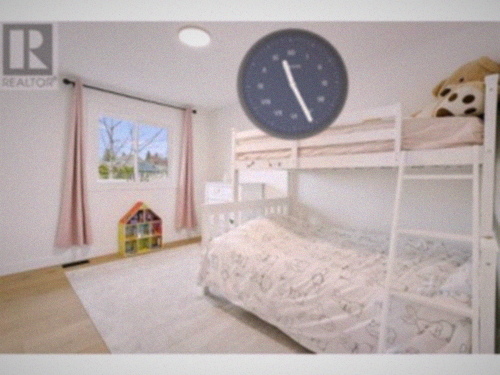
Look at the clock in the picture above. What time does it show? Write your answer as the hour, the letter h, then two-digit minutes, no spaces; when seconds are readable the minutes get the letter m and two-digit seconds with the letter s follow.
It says 11h26
